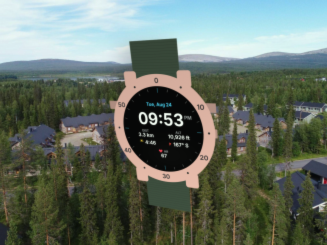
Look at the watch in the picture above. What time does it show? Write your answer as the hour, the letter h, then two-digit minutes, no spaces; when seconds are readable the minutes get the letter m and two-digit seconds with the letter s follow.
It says 9h53
